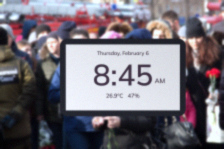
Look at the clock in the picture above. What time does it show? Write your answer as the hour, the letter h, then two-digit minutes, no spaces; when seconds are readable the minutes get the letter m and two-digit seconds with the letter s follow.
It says 8h45
